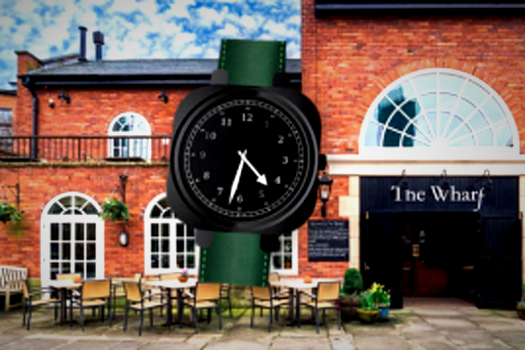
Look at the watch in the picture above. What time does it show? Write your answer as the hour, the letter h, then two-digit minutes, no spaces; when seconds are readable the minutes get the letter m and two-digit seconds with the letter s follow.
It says 4h32
